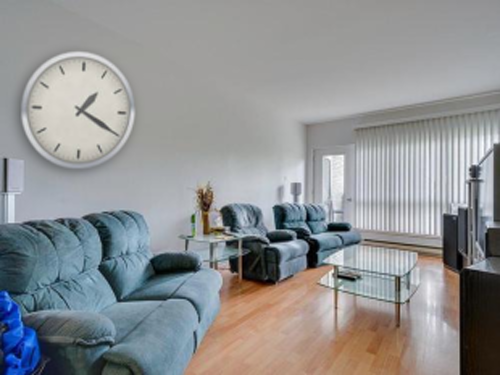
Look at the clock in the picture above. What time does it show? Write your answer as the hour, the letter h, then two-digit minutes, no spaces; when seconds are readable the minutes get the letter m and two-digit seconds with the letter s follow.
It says 1h20
